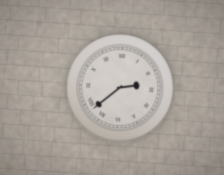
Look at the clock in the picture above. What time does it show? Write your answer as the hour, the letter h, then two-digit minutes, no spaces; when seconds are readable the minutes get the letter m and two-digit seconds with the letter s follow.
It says 2h38
